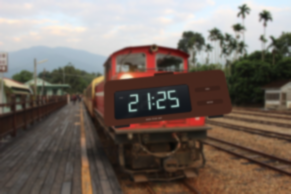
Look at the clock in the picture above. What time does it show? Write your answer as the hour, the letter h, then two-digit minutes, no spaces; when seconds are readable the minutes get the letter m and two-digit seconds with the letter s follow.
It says 21h25
